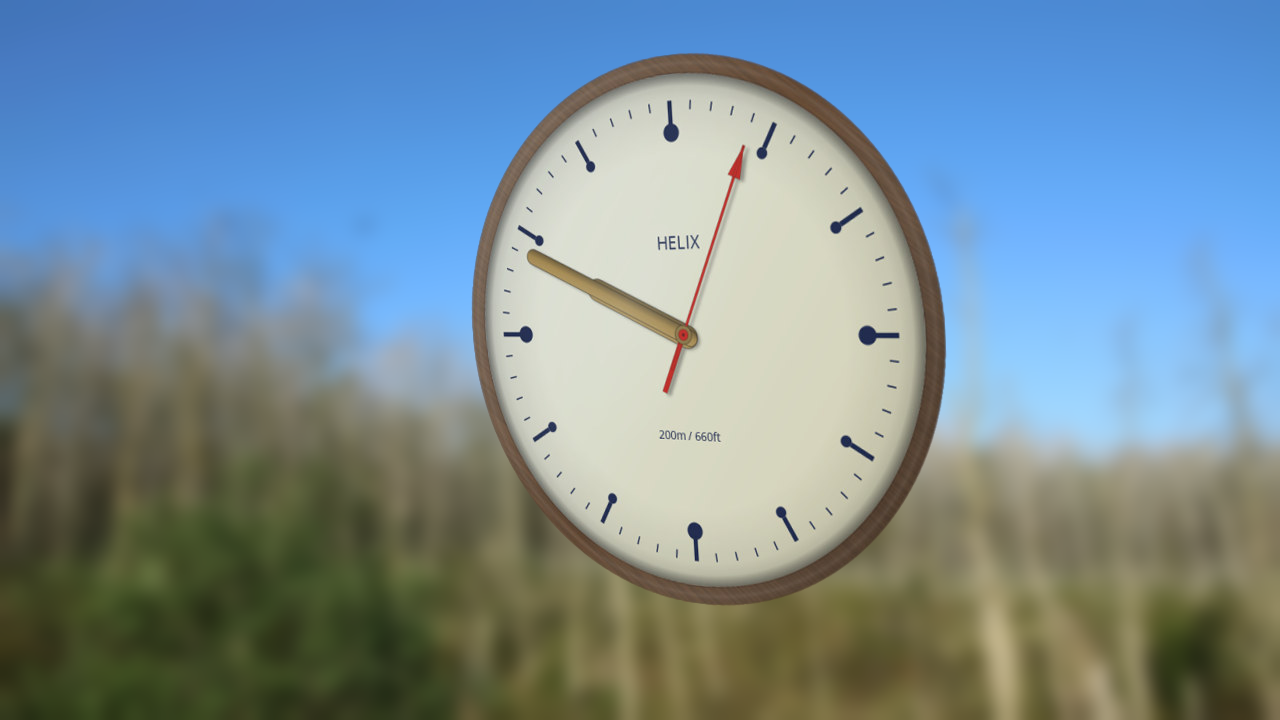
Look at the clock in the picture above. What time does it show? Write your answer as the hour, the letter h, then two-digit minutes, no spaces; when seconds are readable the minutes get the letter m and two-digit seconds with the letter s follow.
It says 9h49m04s
